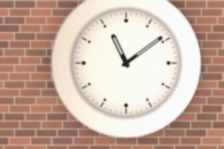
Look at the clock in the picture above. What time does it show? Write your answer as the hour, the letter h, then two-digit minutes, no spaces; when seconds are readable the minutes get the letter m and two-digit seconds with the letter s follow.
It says 11h09
